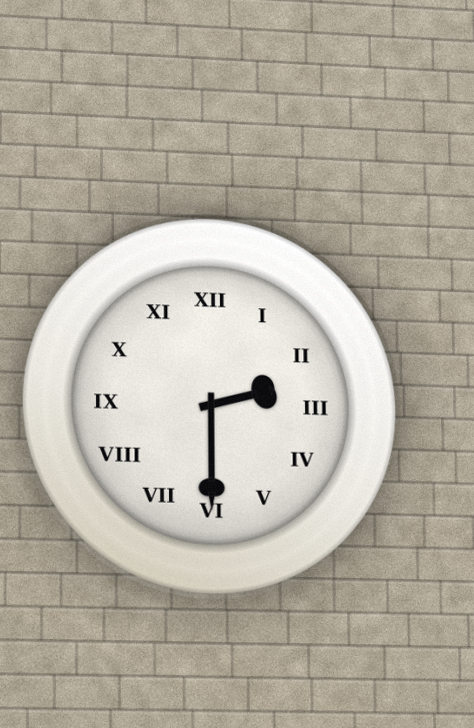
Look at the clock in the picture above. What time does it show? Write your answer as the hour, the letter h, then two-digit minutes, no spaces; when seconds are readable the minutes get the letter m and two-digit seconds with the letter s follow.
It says 2h30
